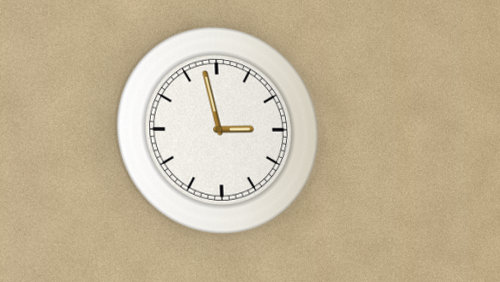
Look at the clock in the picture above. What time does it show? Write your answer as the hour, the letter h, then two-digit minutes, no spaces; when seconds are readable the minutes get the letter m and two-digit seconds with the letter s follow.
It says 2h58
